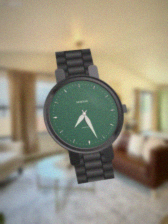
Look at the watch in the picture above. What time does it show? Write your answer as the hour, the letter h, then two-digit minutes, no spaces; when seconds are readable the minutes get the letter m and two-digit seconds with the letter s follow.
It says 7h27
